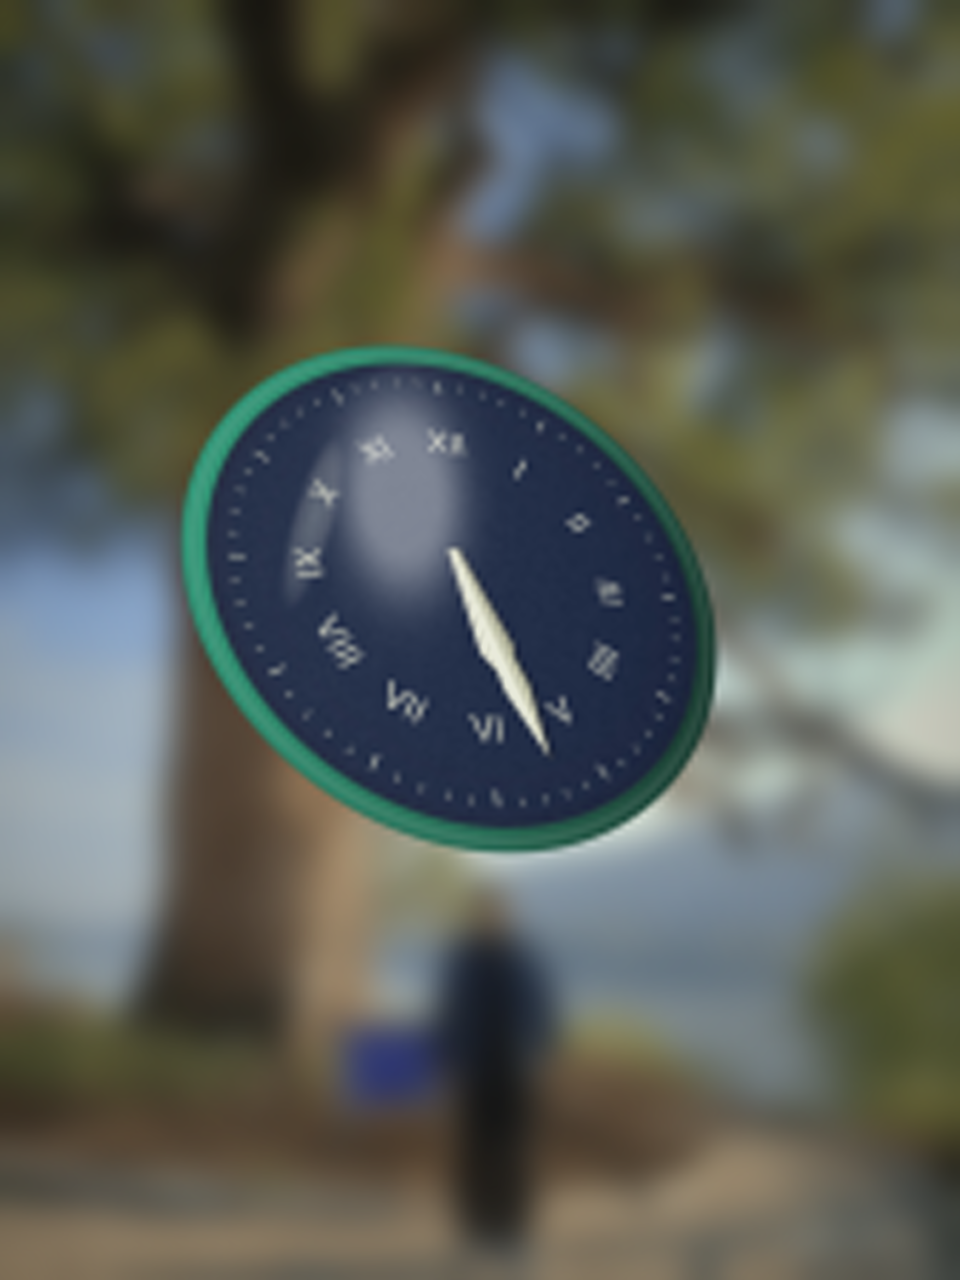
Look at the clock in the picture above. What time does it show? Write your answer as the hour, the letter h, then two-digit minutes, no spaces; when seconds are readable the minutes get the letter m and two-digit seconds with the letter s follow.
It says 5h27
